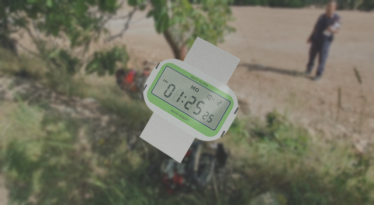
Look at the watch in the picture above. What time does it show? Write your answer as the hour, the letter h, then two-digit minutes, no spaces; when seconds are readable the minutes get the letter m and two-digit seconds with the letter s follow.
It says 1h25m25s
